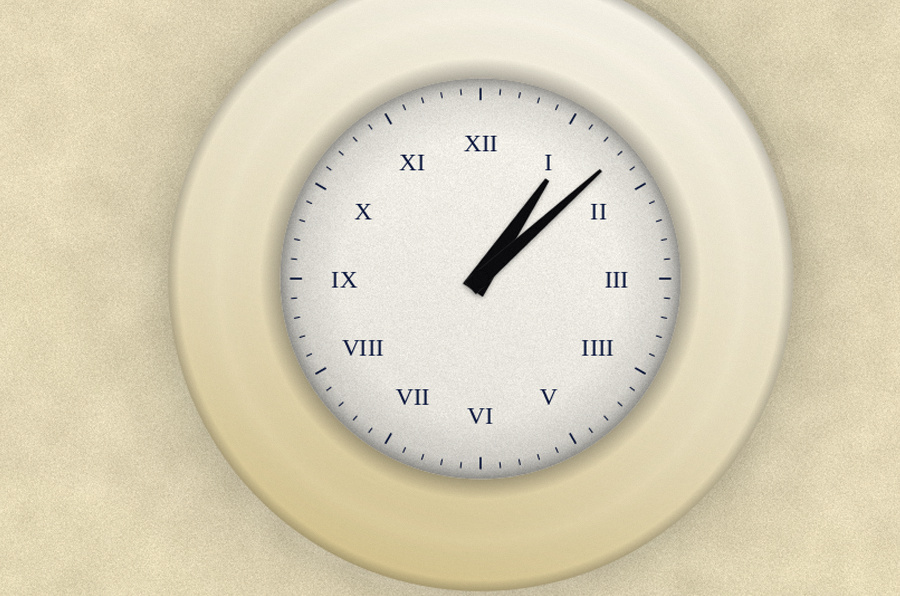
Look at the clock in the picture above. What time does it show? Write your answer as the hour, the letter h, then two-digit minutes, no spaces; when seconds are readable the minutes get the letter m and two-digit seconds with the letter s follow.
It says 1h08
